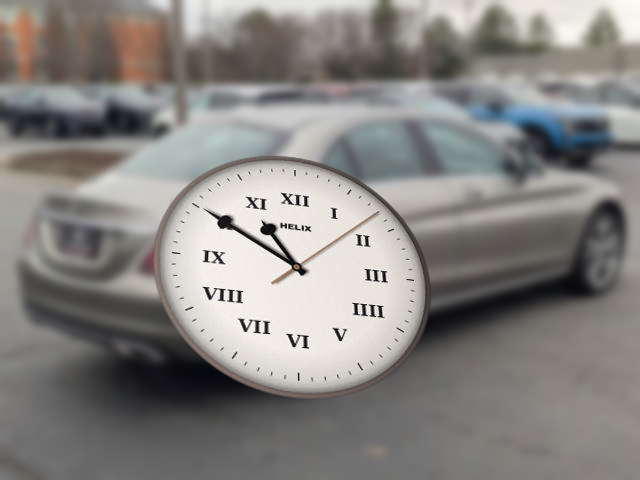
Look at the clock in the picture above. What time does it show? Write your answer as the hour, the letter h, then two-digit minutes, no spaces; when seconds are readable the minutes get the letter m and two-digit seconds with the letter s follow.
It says 10h50m08s
